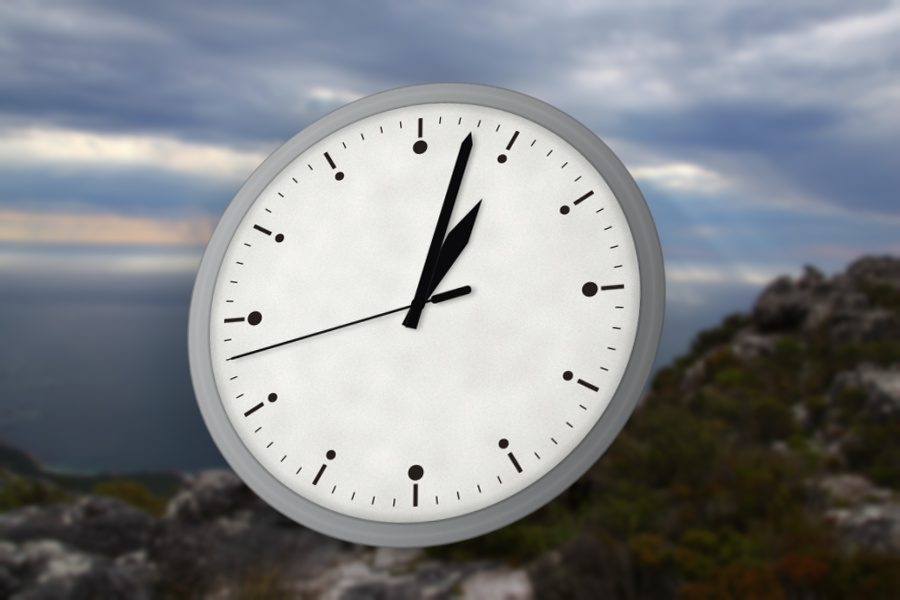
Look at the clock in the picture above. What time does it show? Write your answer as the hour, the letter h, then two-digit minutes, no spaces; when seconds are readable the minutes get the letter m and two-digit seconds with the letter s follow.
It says 1h02m43s
